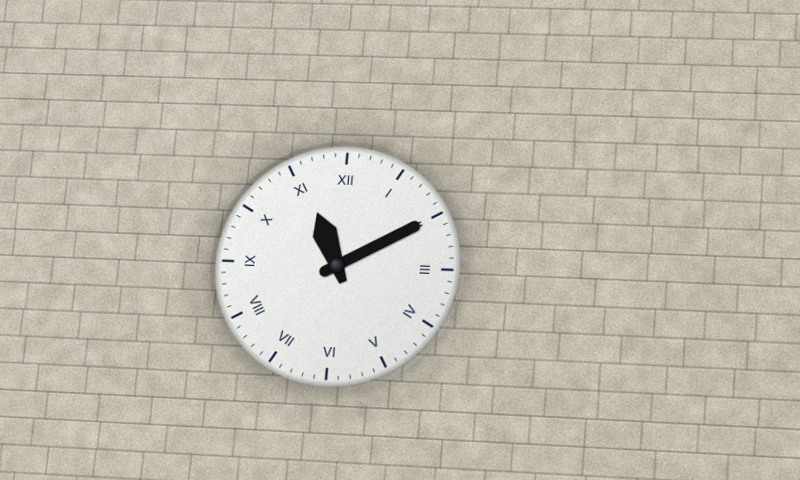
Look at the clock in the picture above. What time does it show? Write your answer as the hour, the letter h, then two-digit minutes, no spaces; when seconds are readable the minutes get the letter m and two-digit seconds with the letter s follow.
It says 11h10
